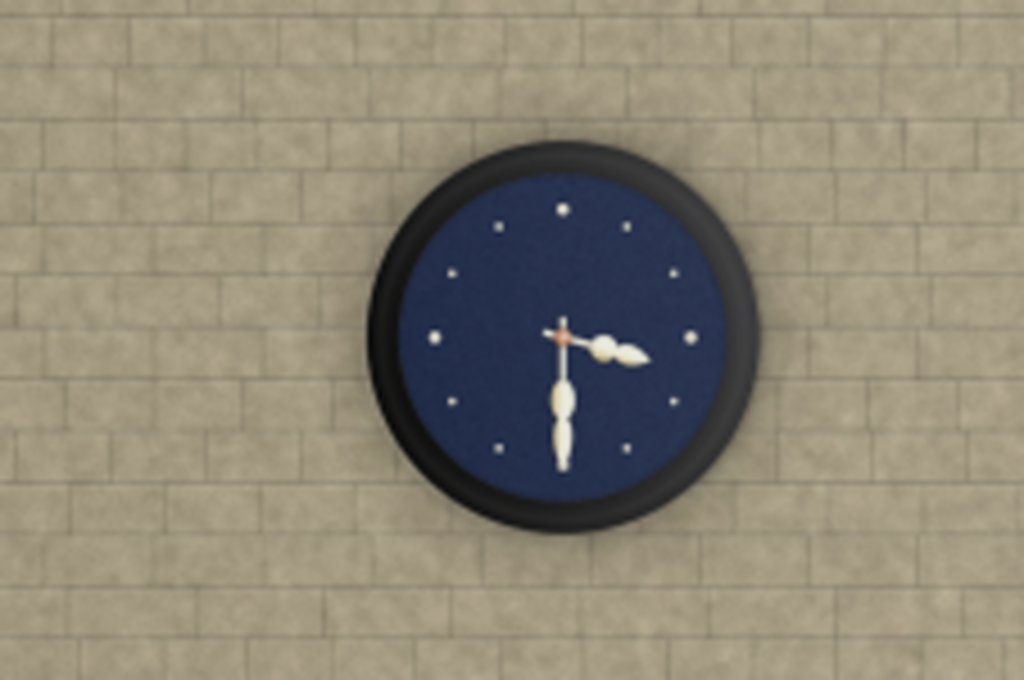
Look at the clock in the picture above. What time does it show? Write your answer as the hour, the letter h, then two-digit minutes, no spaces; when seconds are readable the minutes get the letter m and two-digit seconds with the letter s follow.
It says 3h30
